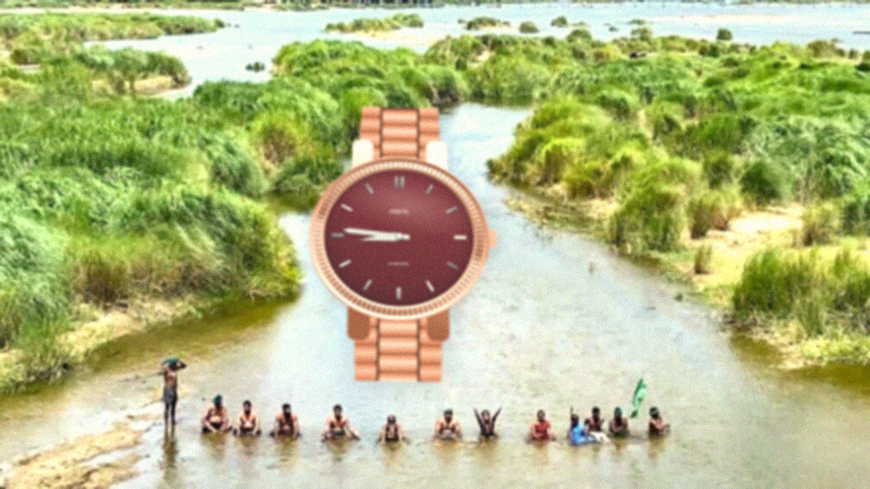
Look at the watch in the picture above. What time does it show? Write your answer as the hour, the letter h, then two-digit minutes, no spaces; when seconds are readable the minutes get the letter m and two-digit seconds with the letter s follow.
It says 8h46
